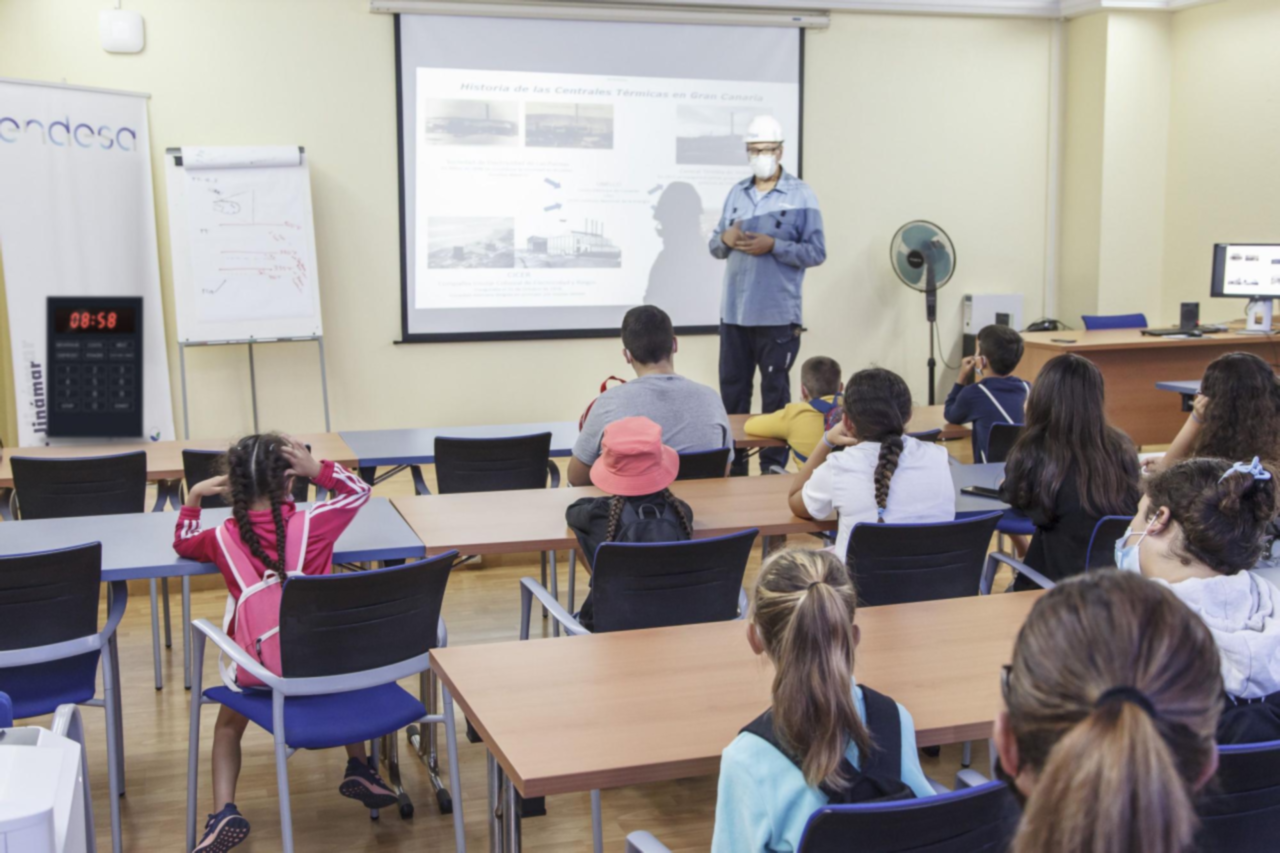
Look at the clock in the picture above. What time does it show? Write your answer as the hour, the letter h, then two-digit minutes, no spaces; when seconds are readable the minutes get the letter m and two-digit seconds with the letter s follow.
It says 8h58
